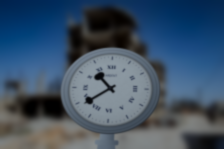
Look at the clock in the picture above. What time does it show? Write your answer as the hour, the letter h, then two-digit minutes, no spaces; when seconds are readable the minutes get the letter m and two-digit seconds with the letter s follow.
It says 10h39
